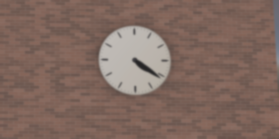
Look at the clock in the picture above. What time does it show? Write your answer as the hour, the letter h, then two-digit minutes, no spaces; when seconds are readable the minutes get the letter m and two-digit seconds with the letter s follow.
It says 4h21
